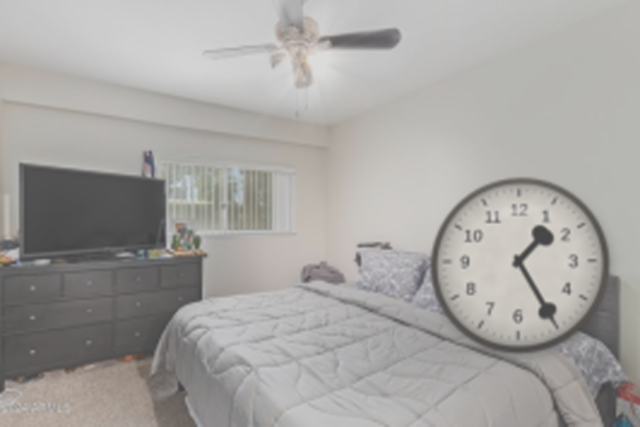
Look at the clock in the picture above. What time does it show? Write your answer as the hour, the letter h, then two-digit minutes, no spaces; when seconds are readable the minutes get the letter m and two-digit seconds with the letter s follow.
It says 1h25
